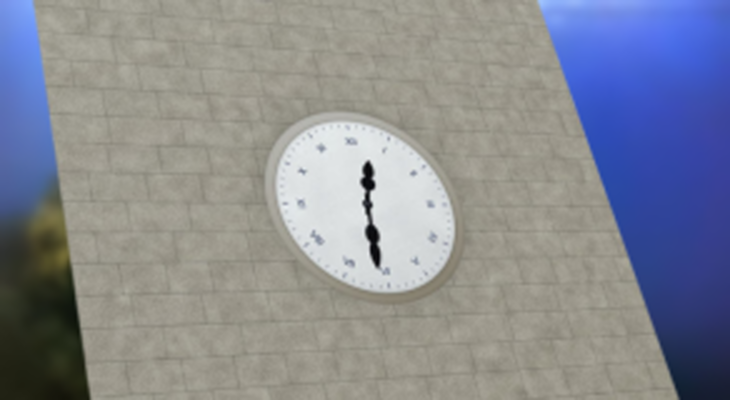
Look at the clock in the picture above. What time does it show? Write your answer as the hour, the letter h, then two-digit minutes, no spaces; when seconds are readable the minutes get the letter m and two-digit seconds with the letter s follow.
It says 12h31
